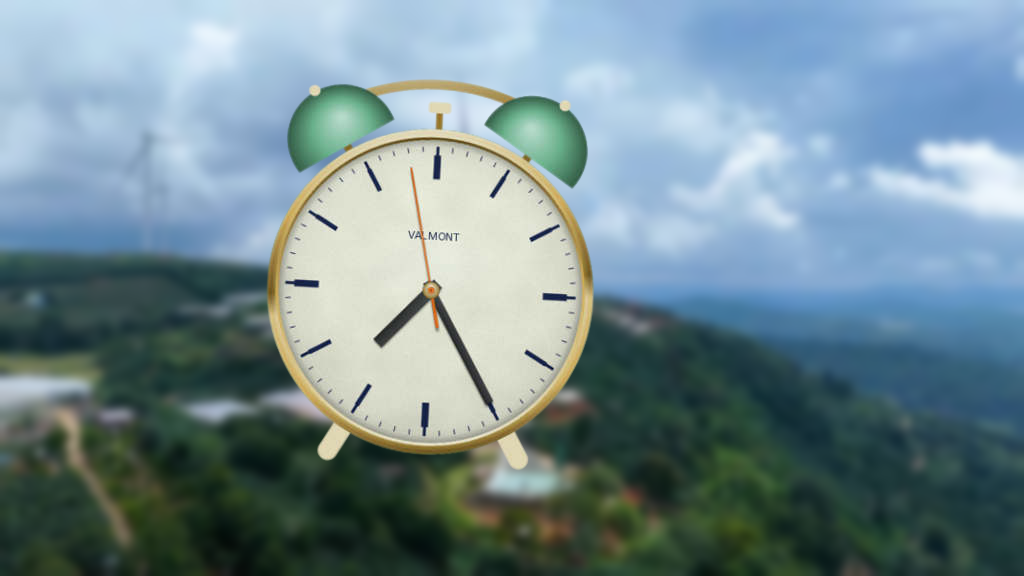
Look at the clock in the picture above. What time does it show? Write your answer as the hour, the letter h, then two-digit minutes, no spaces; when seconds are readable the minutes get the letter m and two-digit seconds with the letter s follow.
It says 7h24m58s
